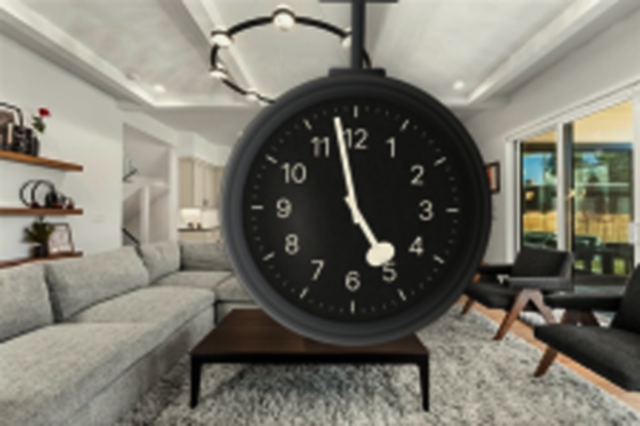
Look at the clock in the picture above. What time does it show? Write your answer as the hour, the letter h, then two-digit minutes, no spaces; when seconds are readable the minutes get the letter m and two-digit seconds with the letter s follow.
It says 4h58
